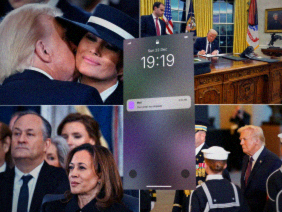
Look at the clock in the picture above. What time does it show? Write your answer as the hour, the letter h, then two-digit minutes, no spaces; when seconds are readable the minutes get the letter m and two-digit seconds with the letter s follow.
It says 19h19
